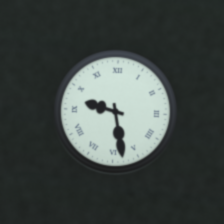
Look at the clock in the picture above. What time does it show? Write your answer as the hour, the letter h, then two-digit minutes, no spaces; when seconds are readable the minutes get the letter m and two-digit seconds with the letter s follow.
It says 9h28
